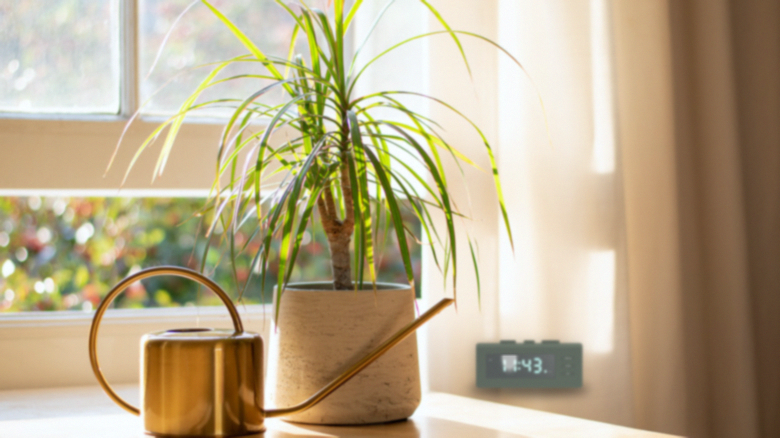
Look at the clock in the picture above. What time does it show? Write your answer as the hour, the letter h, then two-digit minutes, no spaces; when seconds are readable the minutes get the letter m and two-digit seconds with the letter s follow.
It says 11h43
